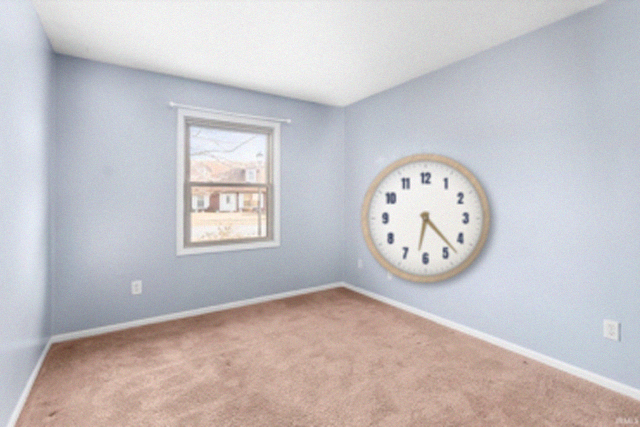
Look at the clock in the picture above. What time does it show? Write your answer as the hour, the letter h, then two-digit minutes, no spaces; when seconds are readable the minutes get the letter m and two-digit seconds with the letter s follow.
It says 6h23
